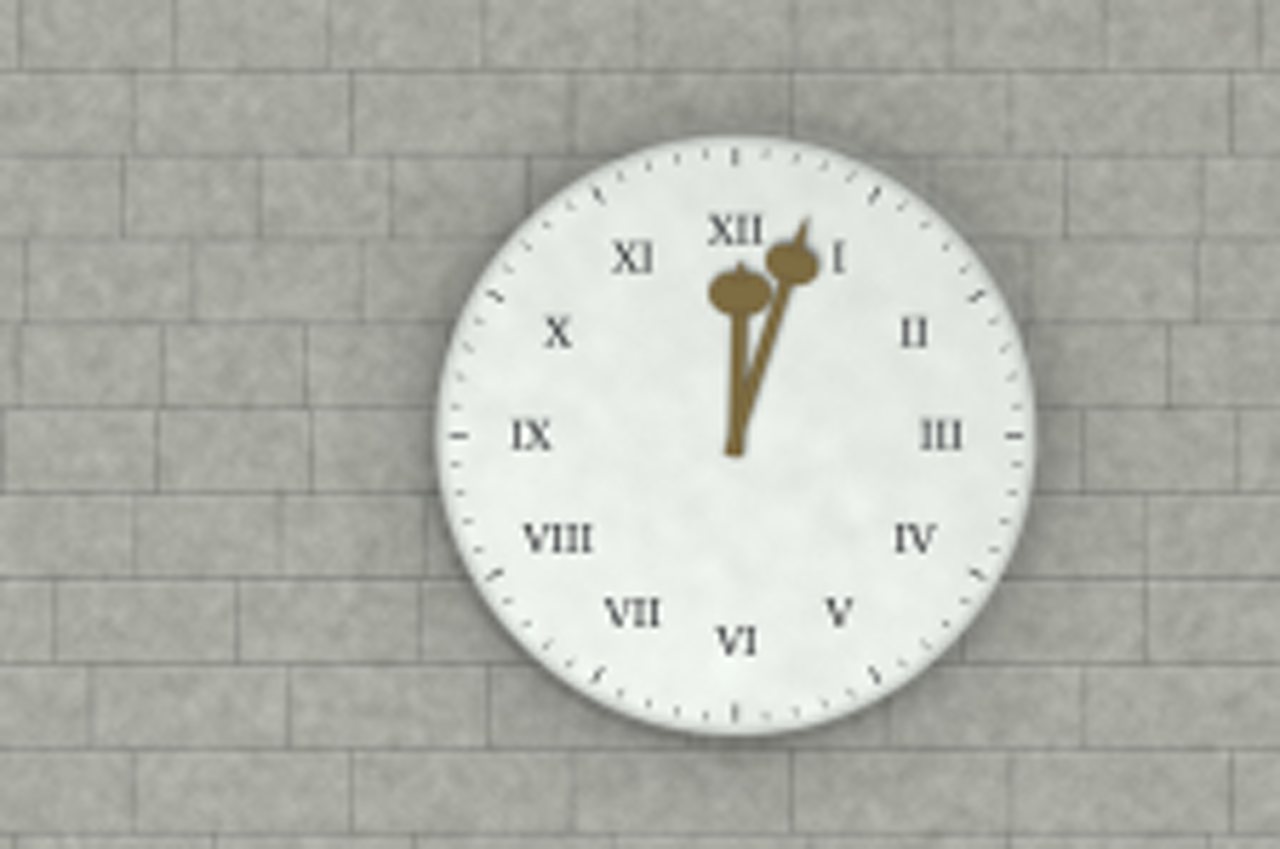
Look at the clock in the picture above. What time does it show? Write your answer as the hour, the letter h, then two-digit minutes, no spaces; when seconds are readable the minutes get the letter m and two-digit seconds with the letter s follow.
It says 12h03
